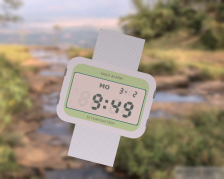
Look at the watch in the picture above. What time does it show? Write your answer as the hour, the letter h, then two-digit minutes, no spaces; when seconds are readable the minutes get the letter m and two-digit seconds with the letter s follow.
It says 9h49
